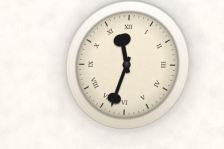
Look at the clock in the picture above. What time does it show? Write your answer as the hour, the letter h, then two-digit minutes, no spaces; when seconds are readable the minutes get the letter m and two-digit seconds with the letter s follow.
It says 11h33
